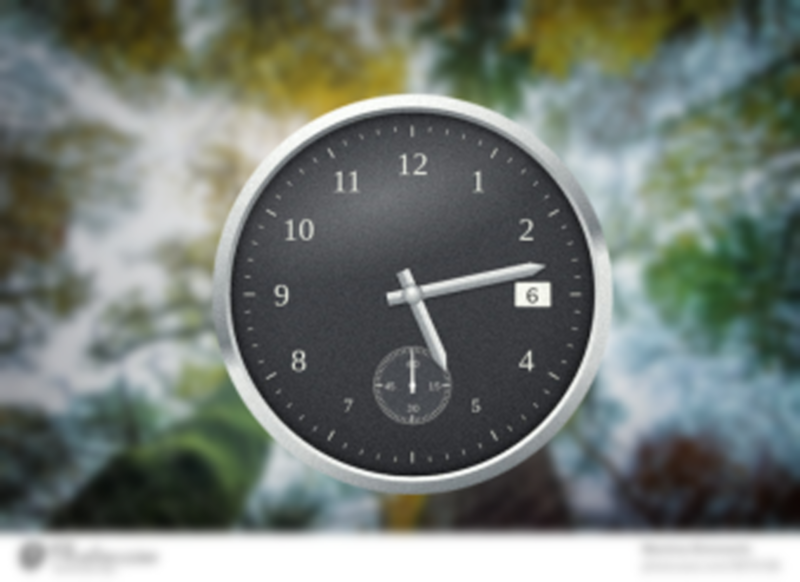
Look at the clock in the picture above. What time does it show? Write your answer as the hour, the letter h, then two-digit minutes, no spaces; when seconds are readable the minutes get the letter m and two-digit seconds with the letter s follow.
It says 5h13
